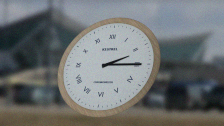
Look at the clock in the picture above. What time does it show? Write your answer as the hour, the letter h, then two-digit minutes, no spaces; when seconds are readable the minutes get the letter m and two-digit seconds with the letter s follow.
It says 2h15
